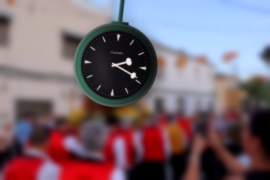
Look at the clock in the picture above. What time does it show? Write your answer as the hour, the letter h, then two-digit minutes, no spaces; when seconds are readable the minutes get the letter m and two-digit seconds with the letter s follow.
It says 2h19
